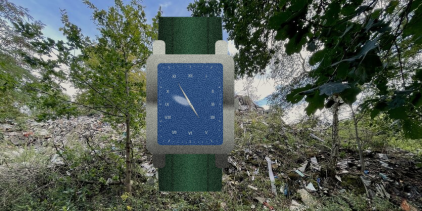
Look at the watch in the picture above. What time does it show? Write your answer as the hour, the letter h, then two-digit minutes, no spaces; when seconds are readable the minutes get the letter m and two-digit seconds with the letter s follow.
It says 4h55
